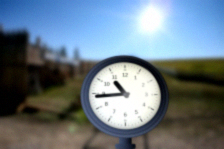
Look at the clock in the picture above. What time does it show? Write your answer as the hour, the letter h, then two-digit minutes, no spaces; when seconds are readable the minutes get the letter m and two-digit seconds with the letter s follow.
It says 10h44
